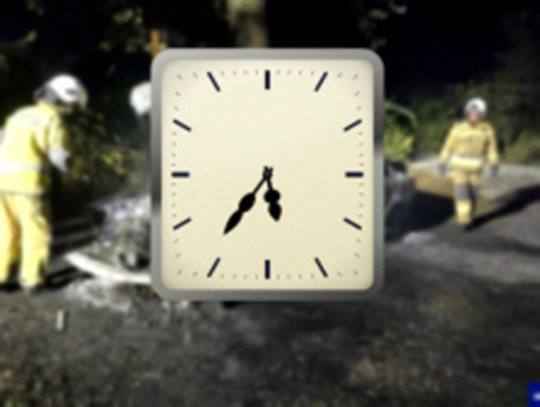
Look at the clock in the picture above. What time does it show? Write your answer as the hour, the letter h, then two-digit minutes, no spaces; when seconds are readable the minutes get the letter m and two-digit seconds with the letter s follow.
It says 5h36
